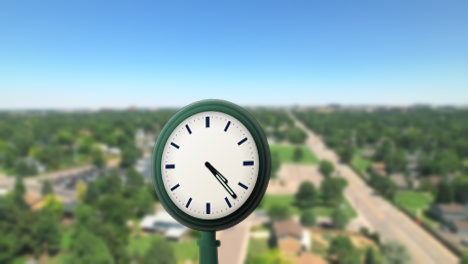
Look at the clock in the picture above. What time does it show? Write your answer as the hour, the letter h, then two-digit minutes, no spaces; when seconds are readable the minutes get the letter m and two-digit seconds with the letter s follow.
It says 4h23
